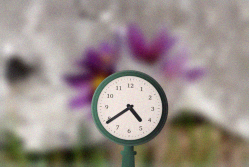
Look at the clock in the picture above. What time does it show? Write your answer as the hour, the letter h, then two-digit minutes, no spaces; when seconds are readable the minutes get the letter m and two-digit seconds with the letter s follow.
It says 4h39
